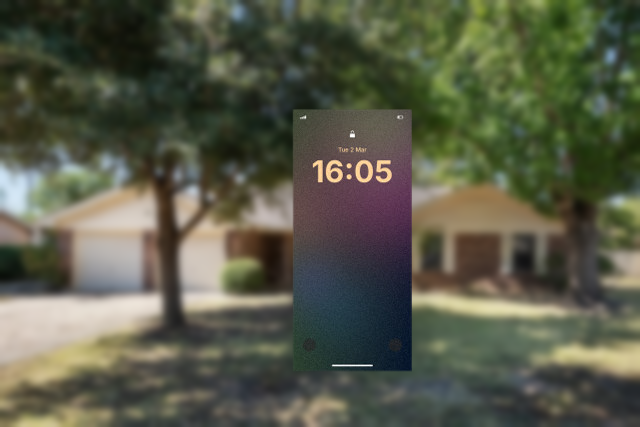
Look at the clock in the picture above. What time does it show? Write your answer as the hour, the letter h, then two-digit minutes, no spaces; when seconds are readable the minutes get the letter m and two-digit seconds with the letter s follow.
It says 16h05
